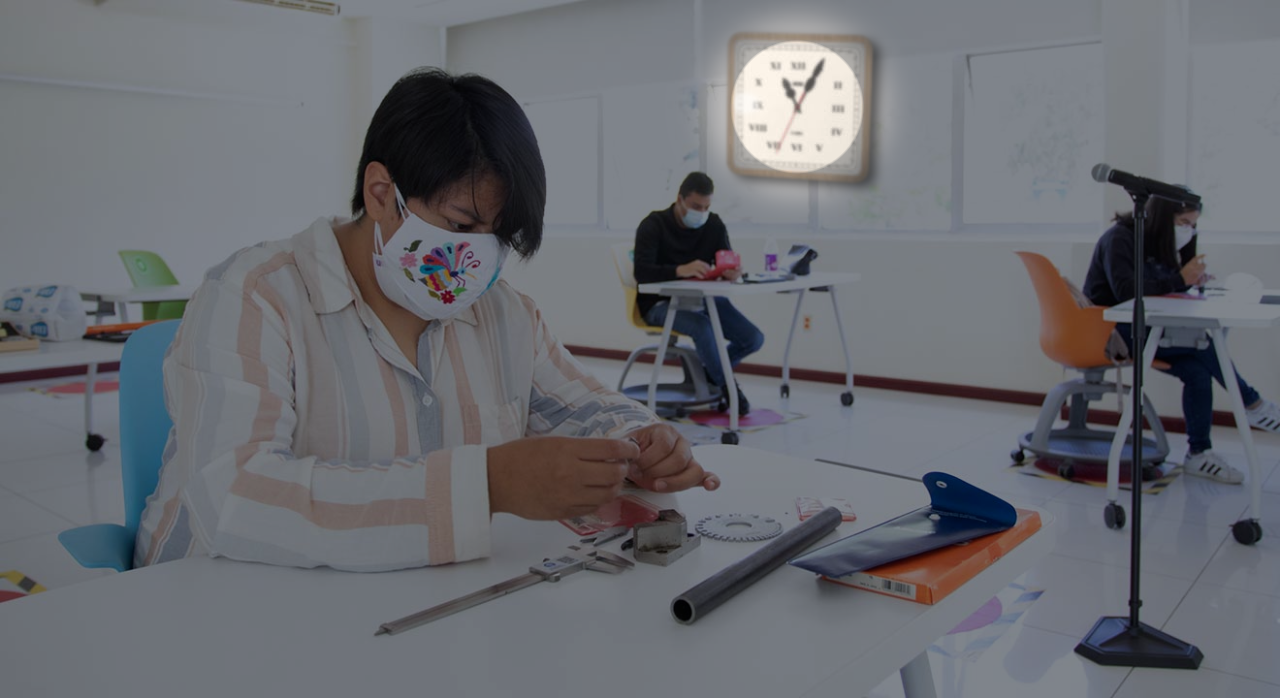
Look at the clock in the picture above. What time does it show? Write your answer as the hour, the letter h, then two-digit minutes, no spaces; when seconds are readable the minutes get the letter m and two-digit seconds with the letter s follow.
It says 11h04m34s
